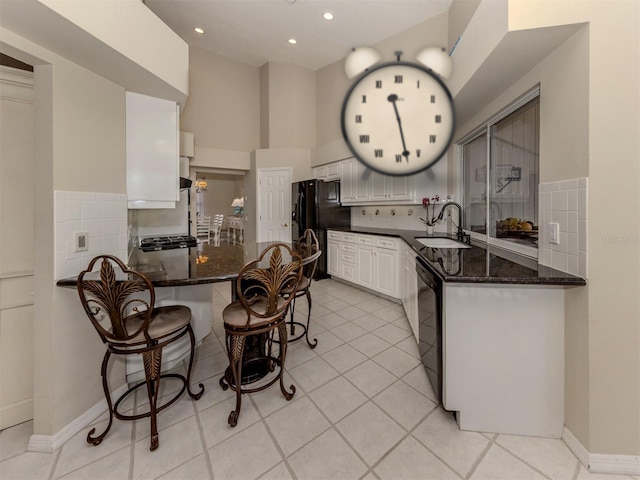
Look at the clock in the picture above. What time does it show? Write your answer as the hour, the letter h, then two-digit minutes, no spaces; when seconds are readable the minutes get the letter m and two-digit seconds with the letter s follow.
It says 11h28
